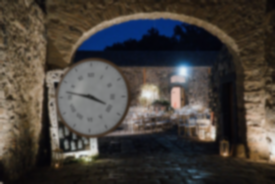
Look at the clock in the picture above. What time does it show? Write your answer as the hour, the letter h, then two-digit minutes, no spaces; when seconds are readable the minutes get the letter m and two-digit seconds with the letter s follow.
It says 3h47
